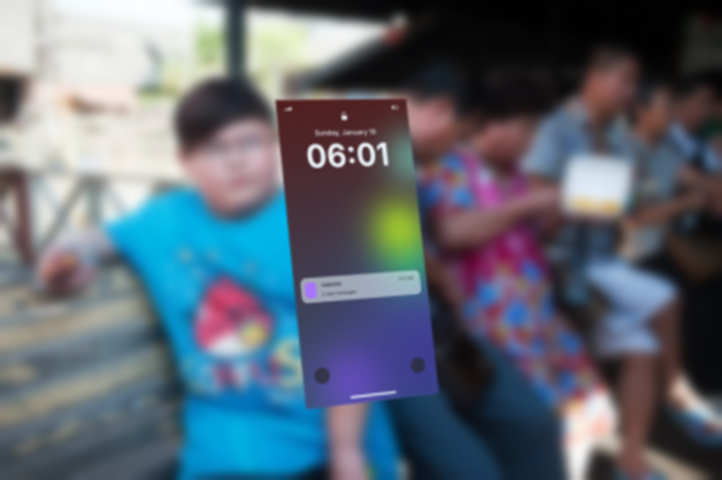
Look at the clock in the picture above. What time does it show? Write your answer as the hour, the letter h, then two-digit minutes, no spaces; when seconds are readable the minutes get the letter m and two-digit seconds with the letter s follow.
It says 6h01
